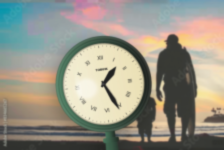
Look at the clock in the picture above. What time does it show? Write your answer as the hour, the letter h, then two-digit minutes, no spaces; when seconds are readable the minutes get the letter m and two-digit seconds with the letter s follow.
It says 1h26
